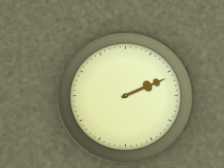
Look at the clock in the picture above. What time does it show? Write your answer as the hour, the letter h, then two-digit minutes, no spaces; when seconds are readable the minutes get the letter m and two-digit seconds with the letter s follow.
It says 2h11
